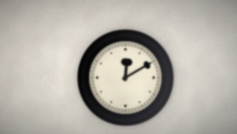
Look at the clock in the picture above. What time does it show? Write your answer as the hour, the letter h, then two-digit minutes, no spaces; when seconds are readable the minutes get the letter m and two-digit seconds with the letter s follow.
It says 12h10
